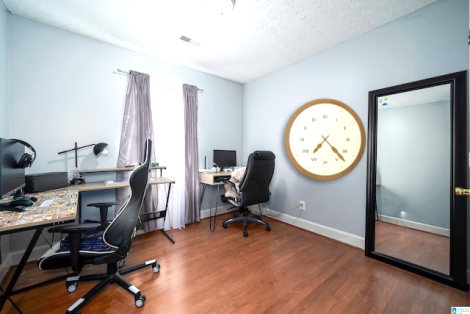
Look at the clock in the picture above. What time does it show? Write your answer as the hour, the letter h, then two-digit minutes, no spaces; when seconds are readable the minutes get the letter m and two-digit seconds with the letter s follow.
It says 7h23
